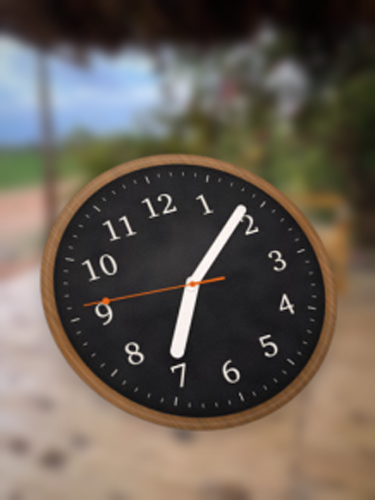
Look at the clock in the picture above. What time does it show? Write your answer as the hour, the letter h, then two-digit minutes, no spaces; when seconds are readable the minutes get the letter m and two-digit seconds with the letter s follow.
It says 7h08m46s
